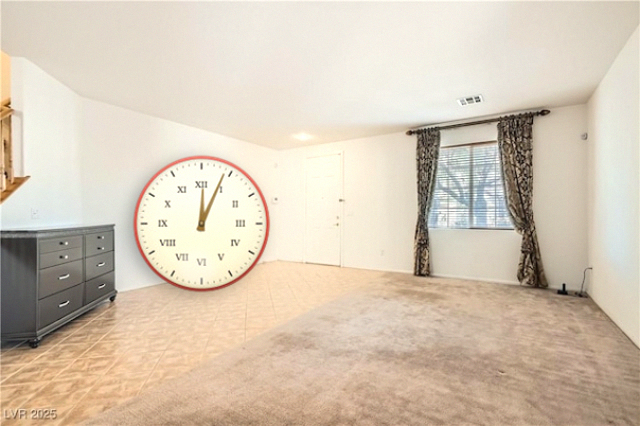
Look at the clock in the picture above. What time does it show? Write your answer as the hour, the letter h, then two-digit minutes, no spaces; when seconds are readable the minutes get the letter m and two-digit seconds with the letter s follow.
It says 12h04
